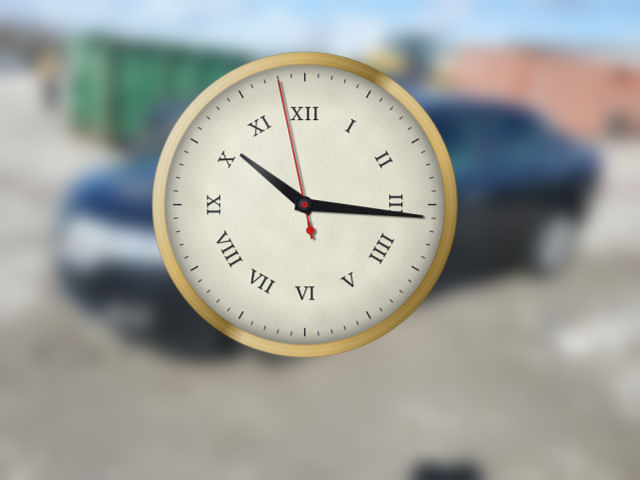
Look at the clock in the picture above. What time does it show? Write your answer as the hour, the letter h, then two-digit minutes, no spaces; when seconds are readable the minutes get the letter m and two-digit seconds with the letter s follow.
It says 10h15m58s
